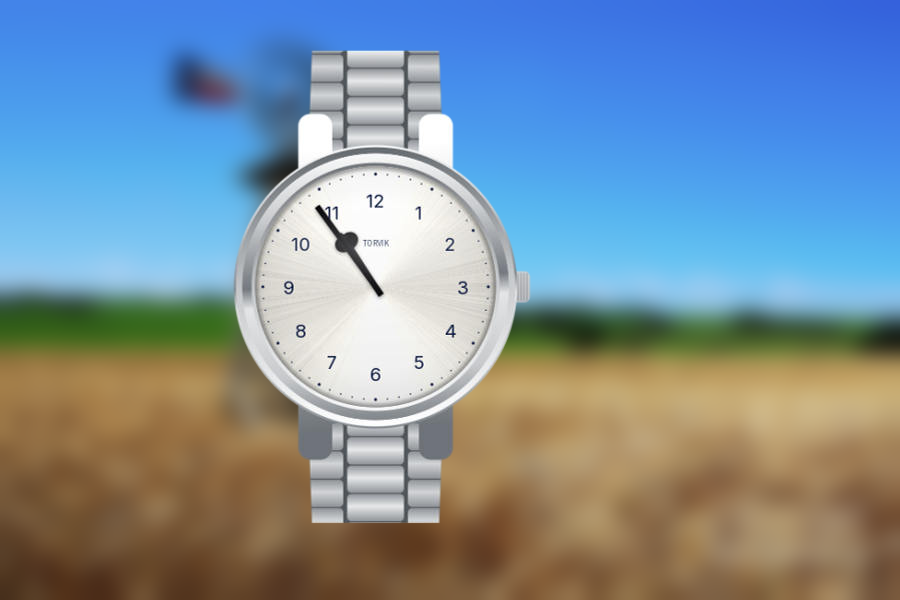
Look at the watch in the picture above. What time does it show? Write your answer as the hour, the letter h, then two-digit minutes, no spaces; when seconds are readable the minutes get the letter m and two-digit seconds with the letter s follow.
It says 10h54
